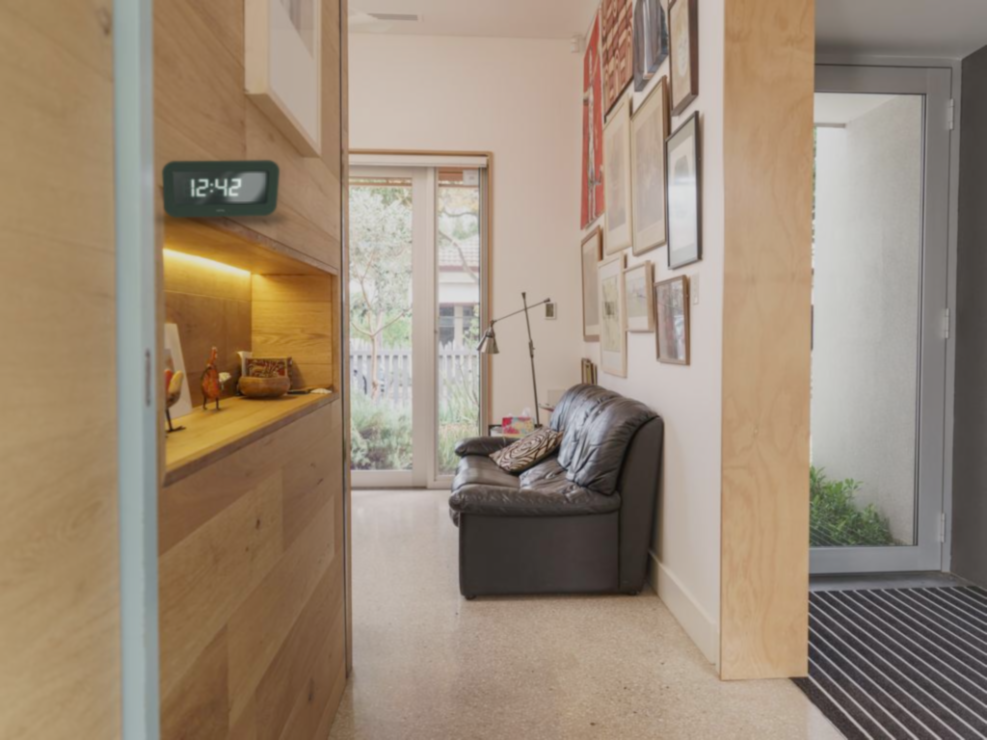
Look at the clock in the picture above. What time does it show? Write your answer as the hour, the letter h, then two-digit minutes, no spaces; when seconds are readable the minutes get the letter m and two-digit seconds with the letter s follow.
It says 12h42
